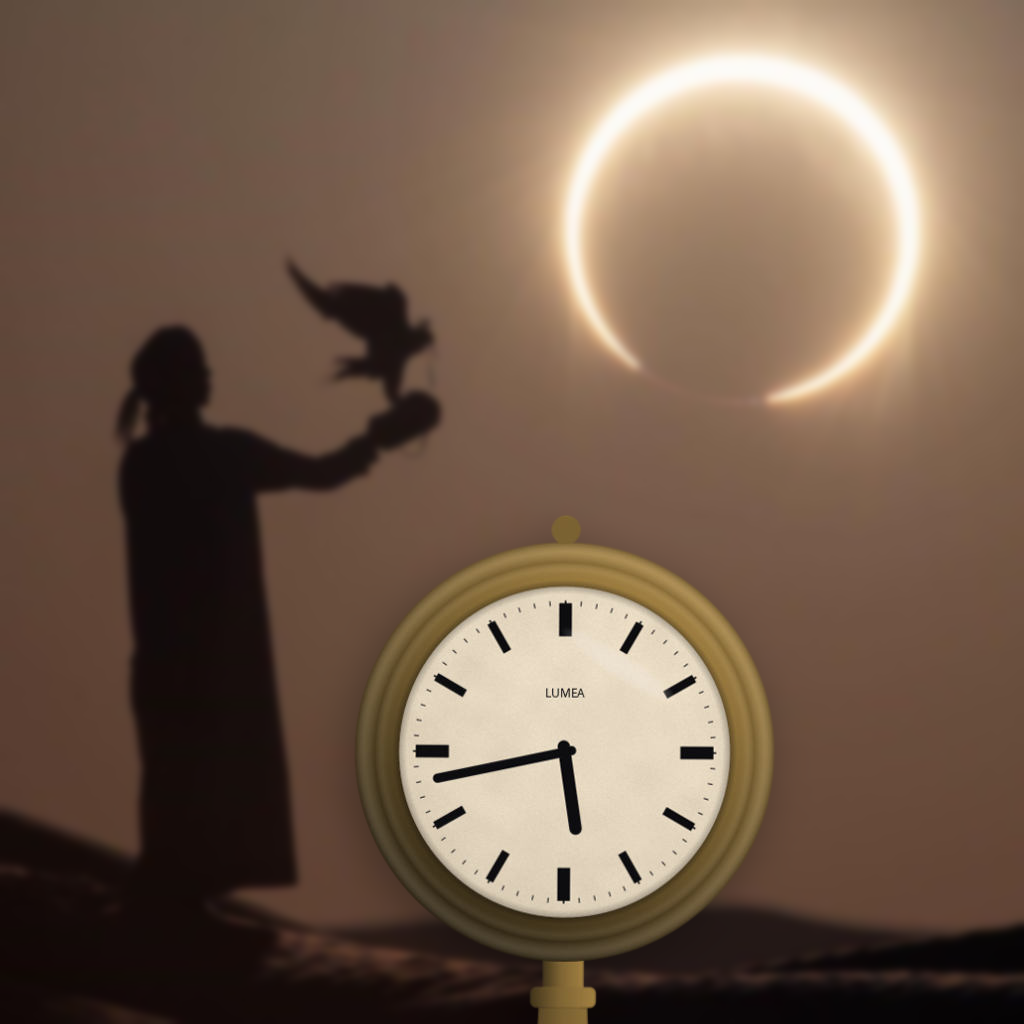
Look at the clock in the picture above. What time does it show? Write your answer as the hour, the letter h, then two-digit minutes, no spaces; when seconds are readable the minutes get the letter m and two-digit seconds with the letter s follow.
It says 5h43
